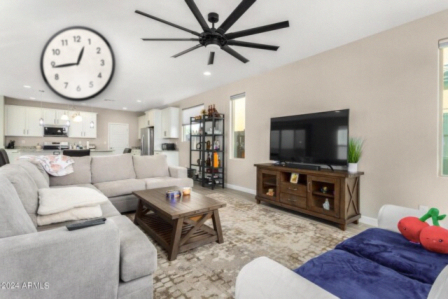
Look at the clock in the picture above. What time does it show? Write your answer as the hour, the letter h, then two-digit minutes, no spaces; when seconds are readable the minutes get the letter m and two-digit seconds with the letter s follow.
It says 12h44
